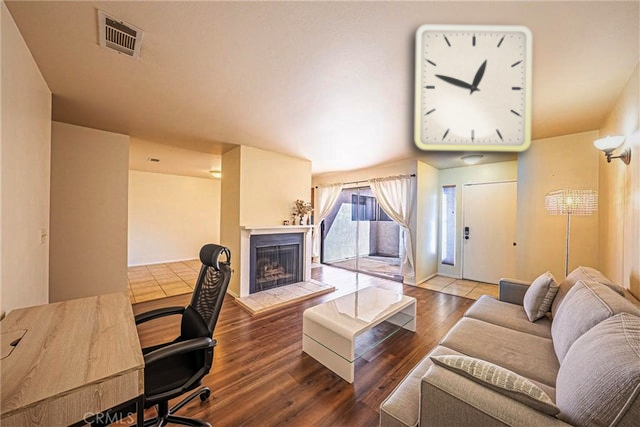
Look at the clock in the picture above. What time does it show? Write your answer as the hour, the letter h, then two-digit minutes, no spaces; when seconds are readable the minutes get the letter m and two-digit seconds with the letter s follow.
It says 12h48
